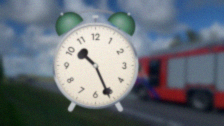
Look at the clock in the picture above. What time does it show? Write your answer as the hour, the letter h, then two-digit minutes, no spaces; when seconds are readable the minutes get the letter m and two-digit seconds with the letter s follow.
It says 10h26
